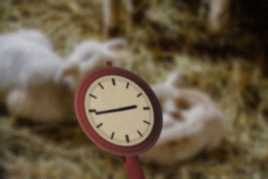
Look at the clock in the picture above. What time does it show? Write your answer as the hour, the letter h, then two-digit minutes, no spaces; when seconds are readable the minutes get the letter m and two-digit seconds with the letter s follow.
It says 2h44
